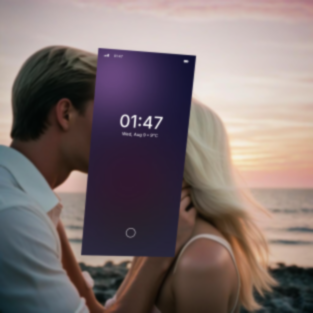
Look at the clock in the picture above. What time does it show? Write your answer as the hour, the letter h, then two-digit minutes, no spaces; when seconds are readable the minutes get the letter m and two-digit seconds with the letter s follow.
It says 1h47
